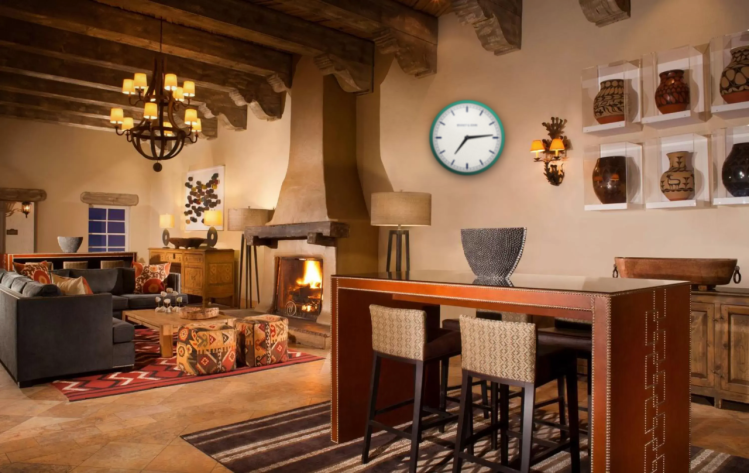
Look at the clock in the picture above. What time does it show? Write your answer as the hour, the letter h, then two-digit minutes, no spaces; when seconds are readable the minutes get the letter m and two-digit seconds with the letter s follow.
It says 7h14
